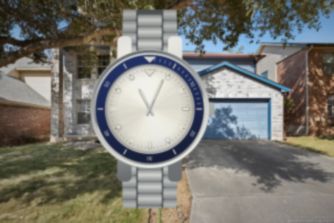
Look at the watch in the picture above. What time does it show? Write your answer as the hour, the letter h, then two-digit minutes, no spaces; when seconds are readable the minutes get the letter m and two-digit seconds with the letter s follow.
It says 11h04
